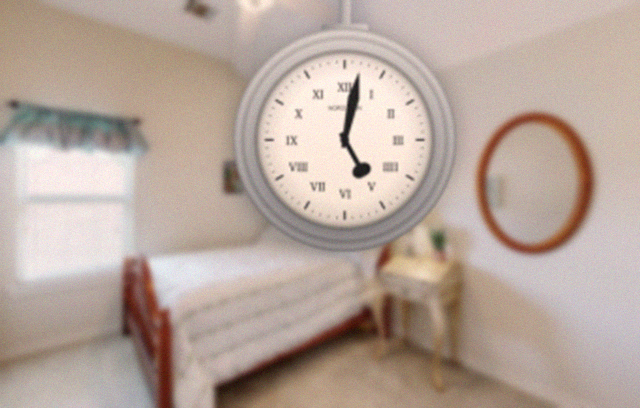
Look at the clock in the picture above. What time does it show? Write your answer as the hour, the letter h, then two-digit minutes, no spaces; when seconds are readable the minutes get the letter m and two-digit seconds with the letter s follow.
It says 5h02
